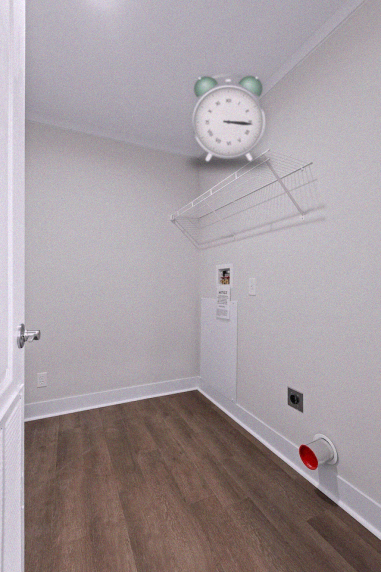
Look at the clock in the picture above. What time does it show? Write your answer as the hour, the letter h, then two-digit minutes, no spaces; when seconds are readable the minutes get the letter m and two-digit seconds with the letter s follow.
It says 3h16
